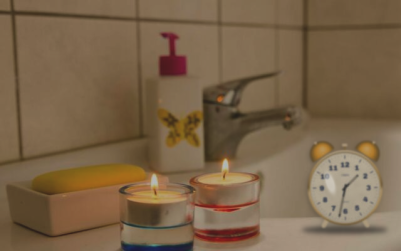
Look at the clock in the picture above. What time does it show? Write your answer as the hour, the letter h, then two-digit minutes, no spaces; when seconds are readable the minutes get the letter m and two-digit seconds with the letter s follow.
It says 1h32
